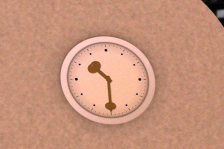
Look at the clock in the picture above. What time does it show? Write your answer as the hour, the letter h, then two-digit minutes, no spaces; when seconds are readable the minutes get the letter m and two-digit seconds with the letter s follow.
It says 10h30
